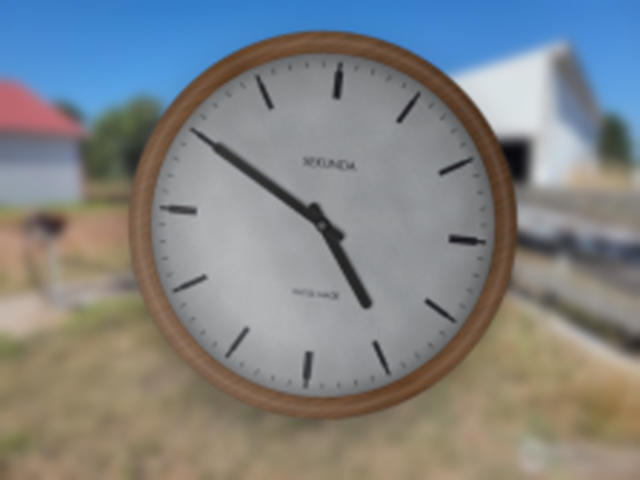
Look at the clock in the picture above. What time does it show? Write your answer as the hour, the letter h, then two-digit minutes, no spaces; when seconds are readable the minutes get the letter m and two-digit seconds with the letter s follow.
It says 4h50
